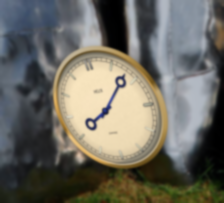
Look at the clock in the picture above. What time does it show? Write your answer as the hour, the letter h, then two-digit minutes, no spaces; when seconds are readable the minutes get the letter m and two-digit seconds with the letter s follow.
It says 8h08
